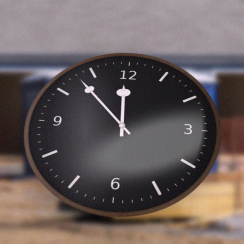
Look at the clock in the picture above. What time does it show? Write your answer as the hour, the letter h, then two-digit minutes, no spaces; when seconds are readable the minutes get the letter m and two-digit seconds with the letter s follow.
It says 11h53
